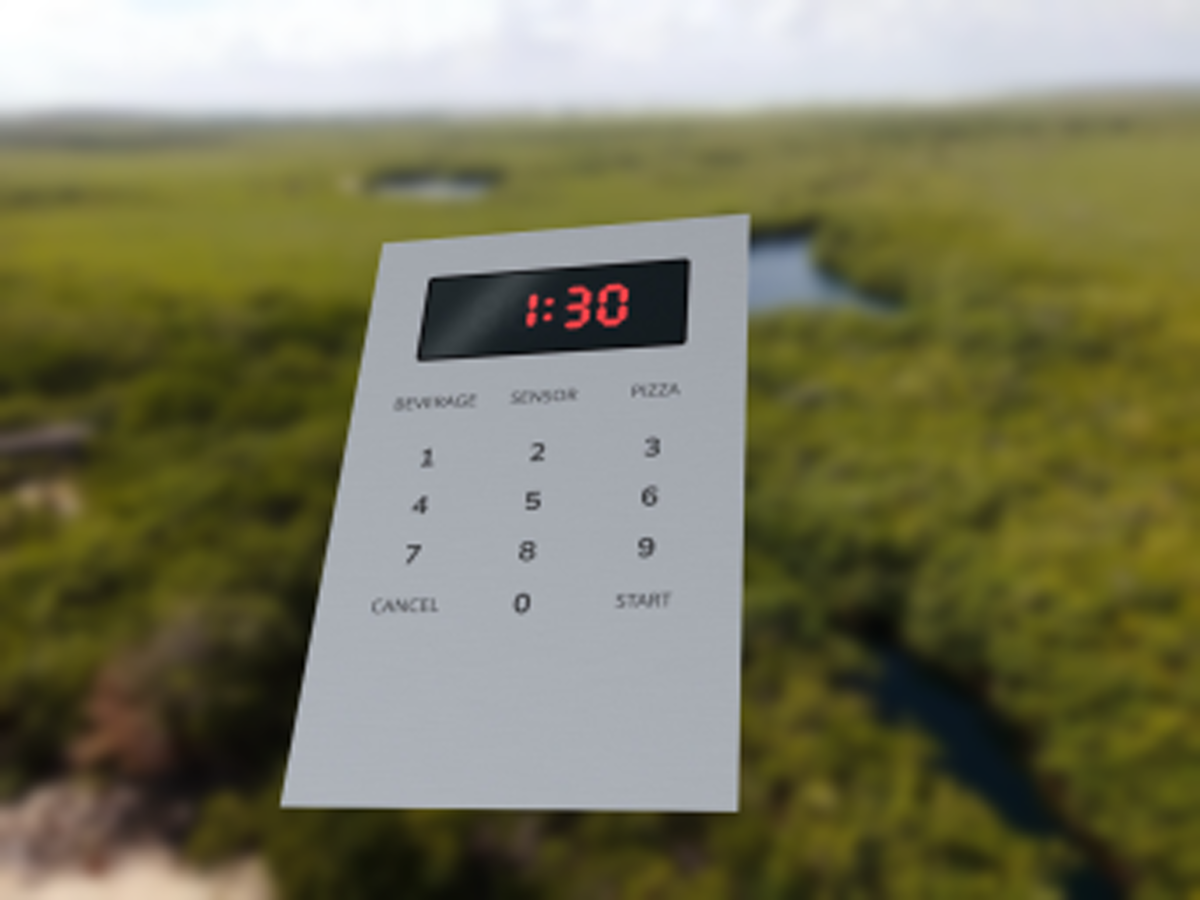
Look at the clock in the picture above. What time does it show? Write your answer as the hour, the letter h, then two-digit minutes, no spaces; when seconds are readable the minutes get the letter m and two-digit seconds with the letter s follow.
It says 1h30
